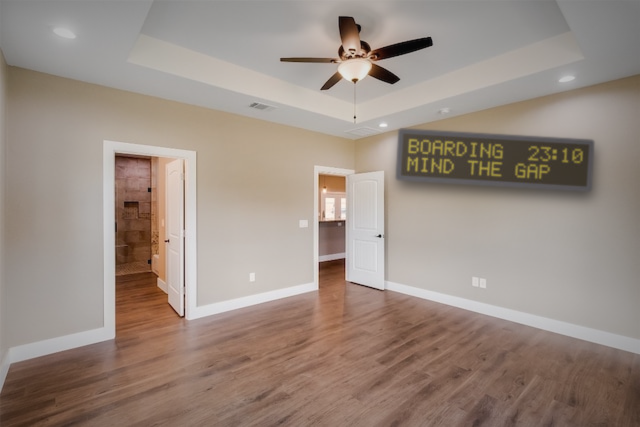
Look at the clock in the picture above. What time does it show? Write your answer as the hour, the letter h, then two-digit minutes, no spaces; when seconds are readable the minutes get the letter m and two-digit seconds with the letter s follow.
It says 23h10
